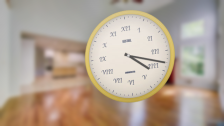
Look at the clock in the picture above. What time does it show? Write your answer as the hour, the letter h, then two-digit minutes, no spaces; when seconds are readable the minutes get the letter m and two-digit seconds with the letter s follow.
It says 4h18
